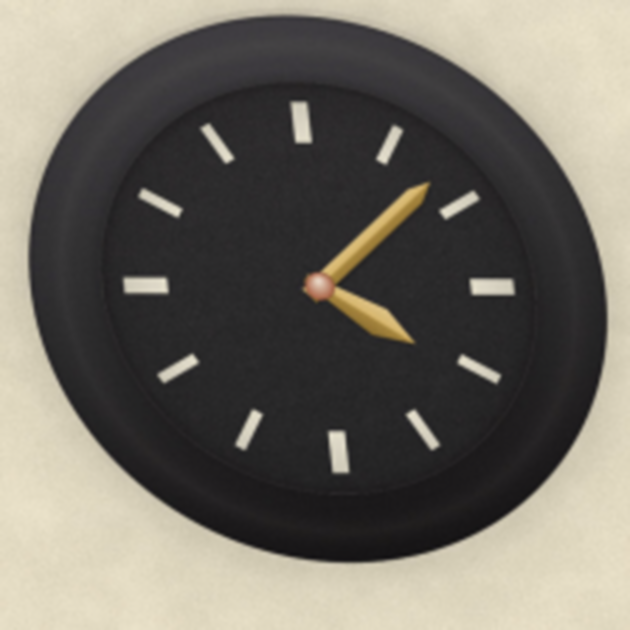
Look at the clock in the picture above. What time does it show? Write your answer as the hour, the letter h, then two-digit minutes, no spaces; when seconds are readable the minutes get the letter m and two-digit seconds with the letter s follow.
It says 4h08
